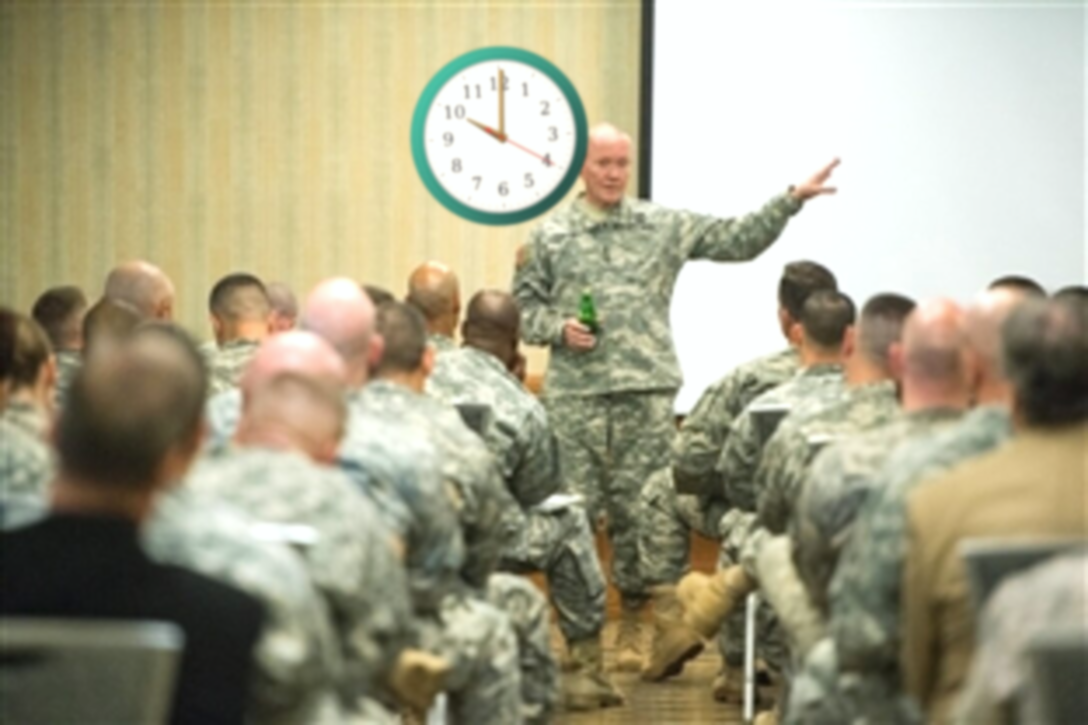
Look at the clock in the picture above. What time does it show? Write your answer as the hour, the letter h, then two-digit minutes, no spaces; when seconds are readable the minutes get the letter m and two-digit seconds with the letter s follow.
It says 10h00m20s
